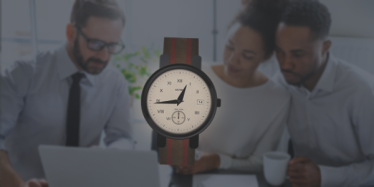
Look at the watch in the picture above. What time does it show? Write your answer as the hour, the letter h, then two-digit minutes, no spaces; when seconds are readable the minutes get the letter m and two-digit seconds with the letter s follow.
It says 12h44
